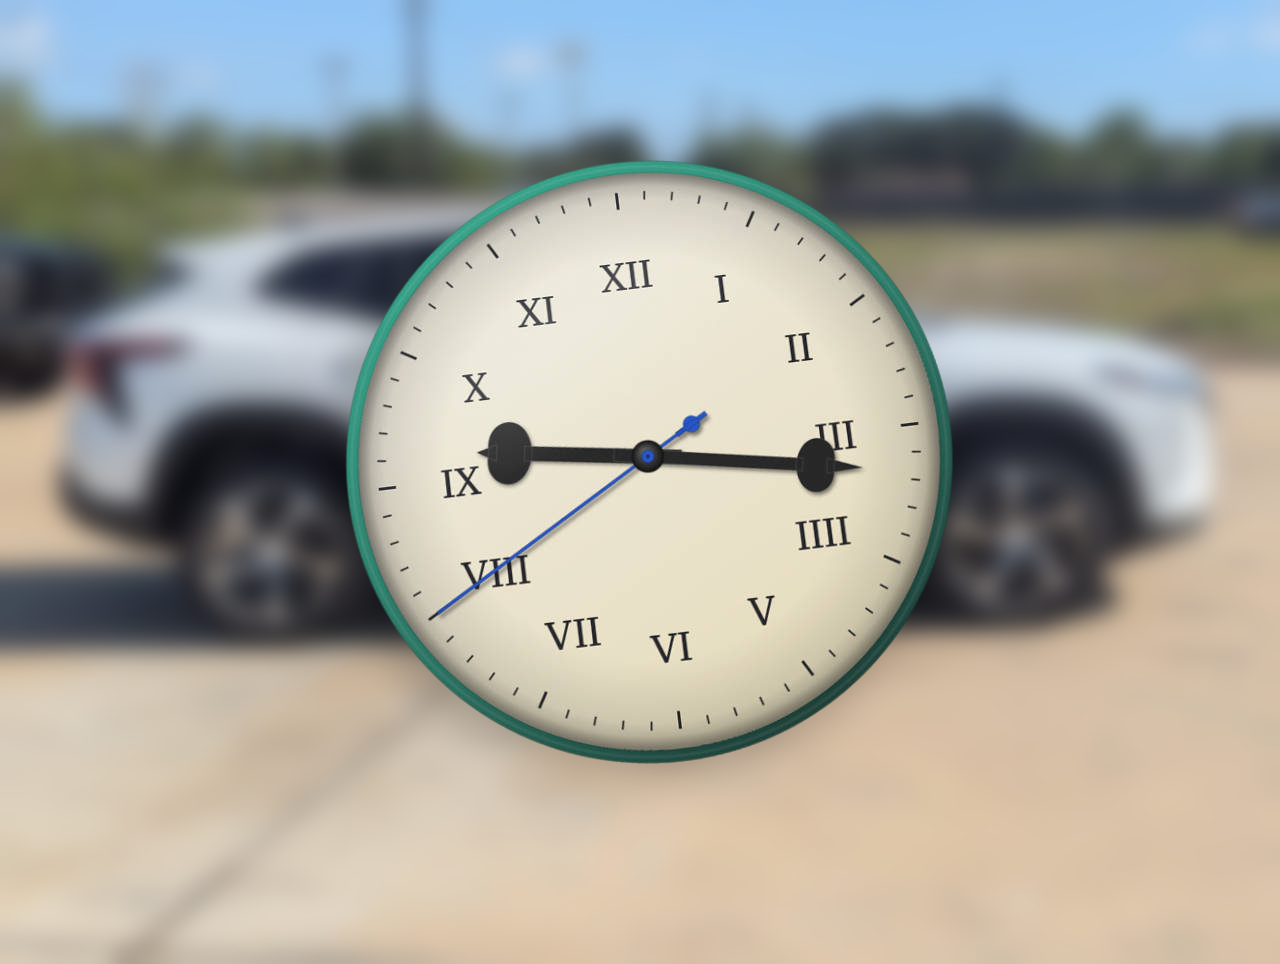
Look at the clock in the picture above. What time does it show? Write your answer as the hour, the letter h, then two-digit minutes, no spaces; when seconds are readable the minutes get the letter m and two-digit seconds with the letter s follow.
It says 9h16m40s
